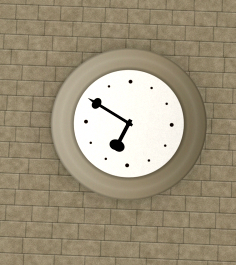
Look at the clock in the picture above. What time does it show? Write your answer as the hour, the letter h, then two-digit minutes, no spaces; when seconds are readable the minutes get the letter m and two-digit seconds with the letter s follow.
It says 6h50
